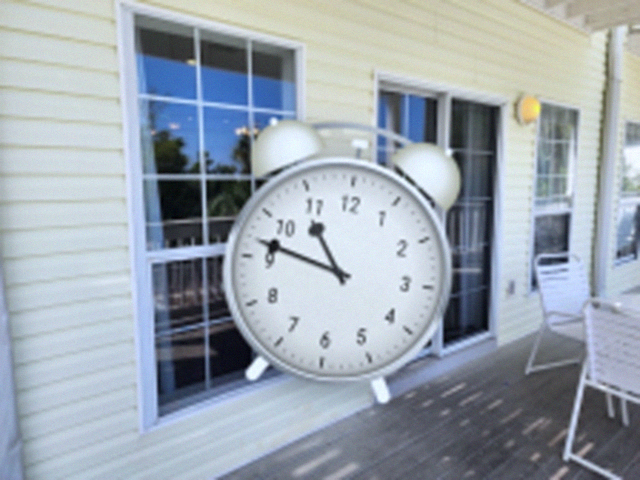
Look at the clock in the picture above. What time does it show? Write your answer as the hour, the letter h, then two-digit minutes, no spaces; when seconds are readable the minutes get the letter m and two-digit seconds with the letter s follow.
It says 10h47
